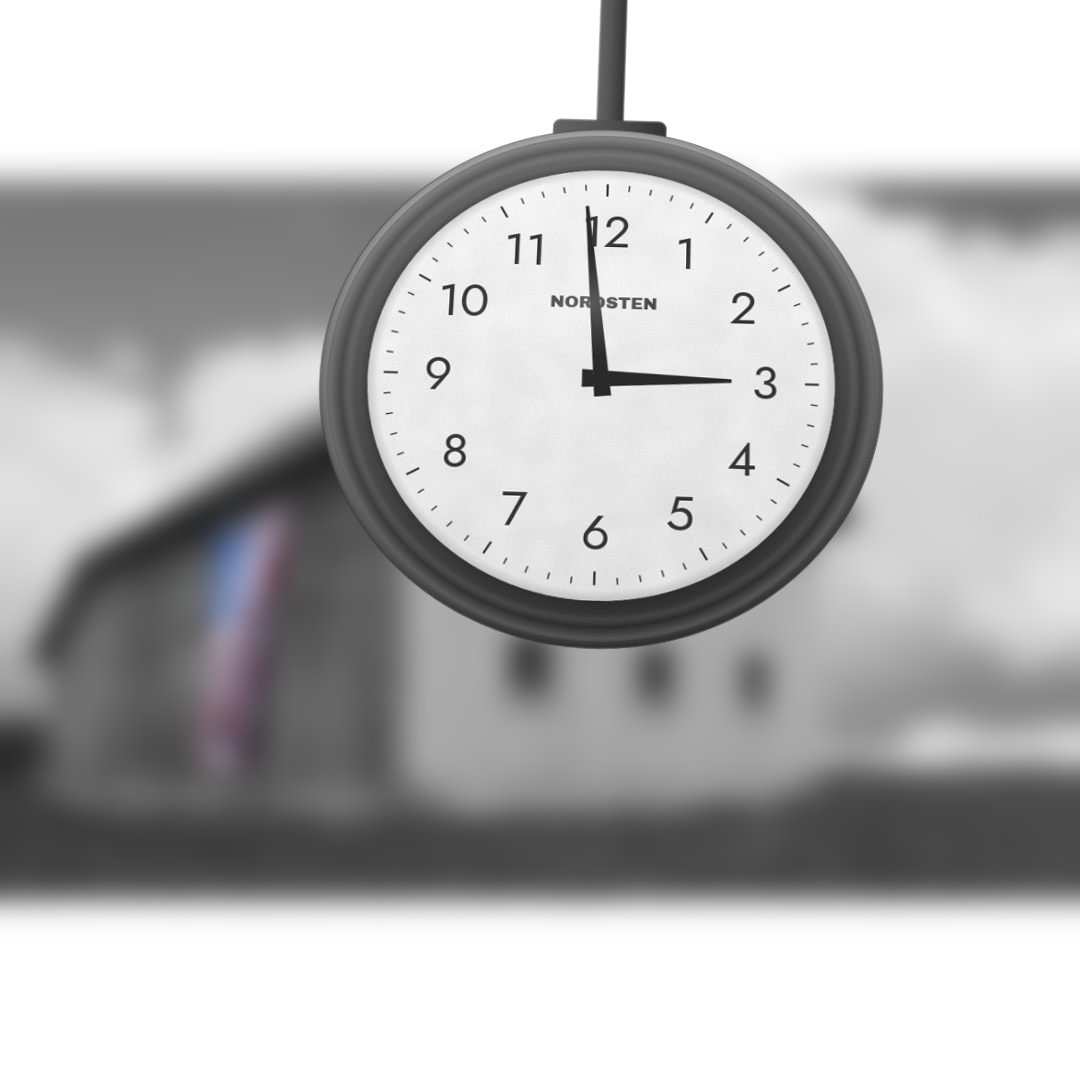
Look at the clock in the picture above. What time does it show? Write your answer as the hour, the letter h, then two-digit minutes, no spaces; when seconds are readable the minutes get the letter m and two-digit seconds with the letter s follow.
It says 2h59
